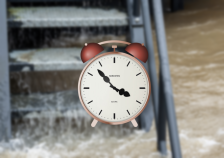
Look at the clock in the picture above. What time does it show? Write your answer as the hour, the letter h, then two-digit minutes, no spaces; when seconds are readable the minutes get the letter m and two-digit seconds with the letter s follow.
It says 3h53
